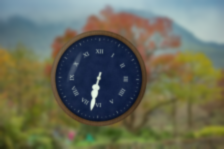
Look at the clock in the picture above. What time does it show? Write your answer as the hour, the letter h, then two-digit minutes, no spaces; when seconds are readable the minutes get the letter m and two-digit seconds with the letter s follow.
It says 6h32
